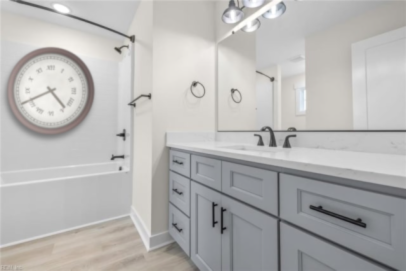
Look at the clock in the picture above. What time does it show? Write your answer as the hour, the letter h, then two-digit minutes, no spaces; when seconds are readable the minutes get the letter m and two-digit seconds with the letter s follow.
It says 4h41
